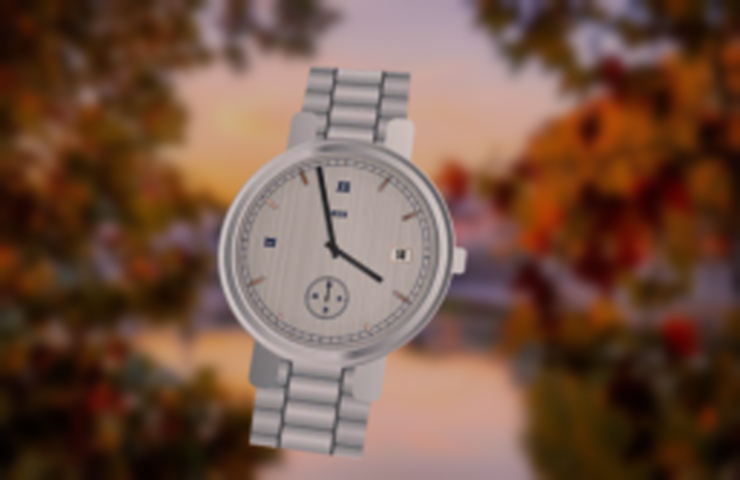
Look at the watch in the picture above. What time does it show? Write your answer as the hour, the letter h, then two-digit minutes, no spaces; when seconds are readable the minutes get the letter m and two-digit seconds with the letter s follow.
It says 3h57
